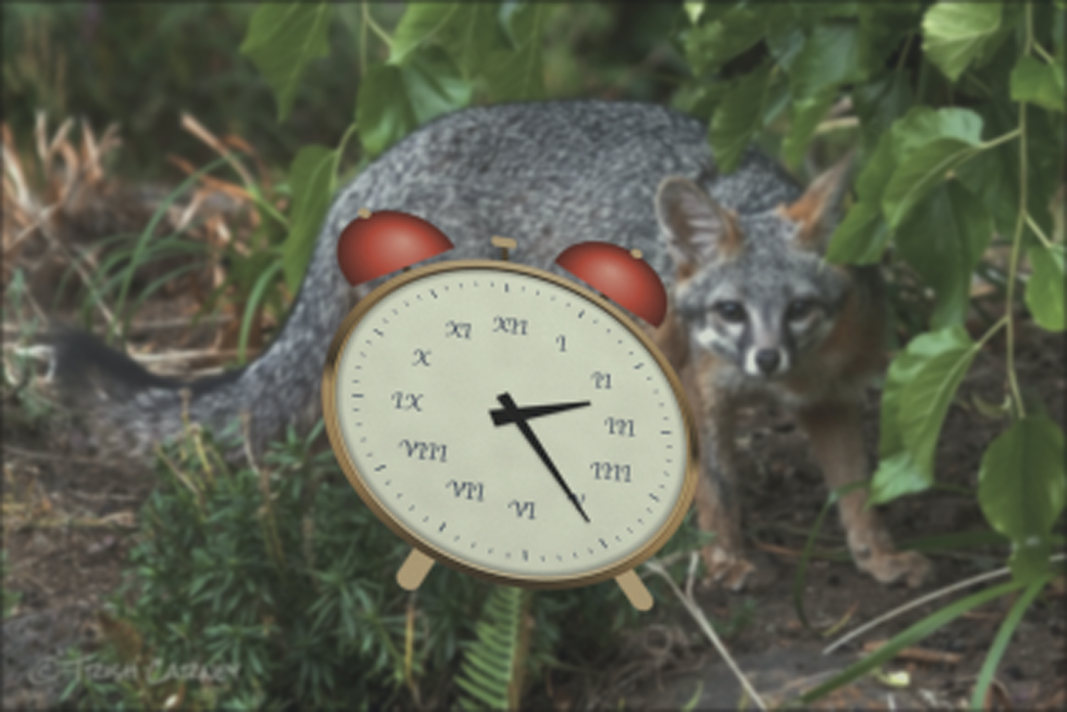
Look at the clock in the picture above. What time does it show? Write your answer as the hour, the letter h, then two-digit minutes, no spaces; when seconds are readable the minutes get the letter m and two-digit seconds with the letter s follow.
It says 2h25
